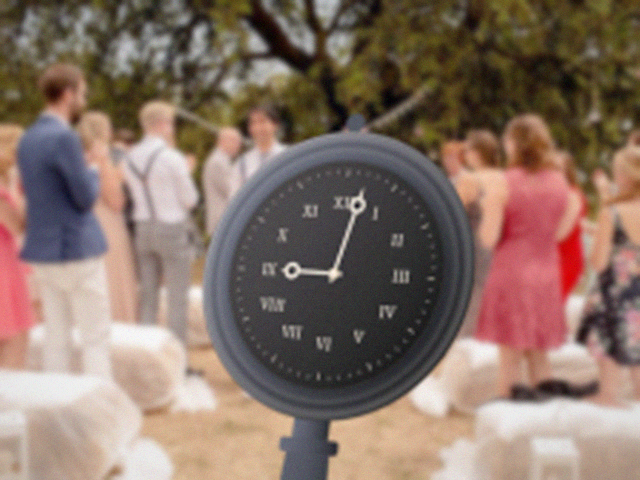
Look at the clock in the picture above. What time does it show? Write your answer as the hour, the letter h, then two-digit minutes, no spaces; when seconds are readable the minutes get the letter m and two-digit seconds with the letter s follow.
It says 9h02
